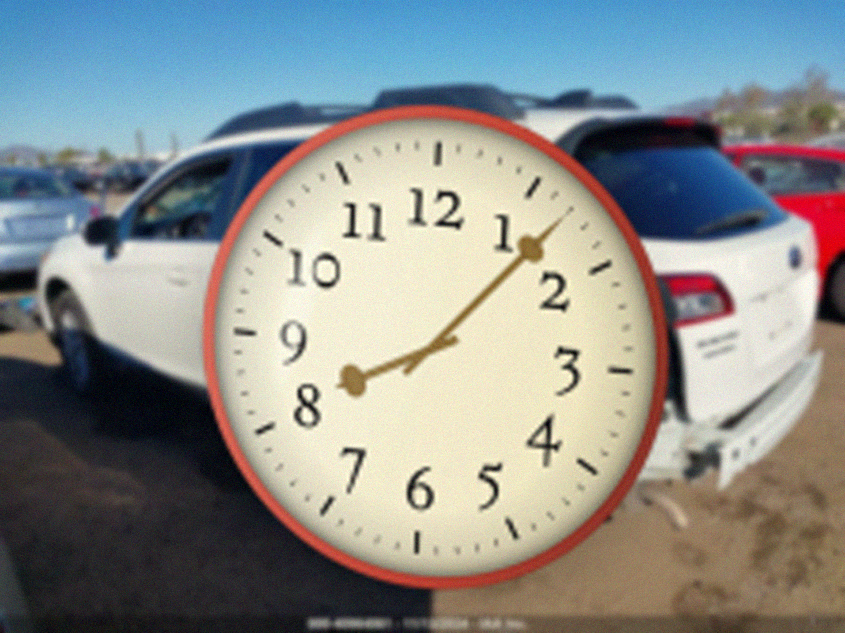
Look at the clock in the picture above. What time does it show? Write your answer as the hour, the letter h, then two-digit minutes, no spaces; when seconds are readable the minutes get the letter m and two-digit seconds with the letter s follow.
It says 8h07
